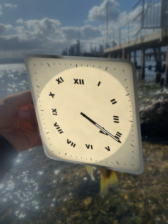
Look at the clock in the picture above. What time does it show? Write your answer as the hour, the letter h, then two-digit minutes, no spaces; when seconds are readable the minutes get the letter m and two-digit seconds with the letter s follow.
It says 4h21
